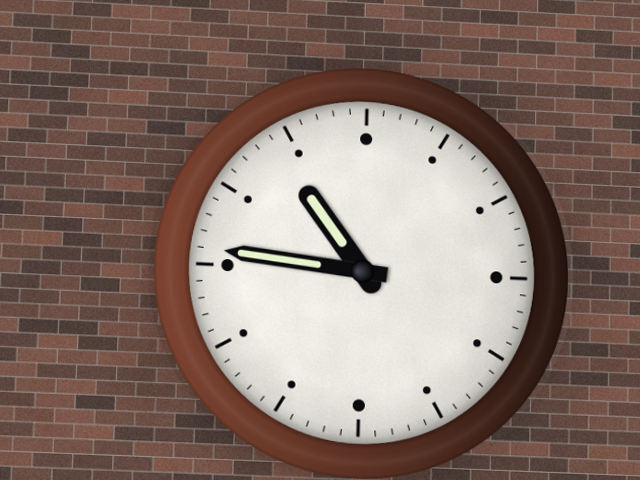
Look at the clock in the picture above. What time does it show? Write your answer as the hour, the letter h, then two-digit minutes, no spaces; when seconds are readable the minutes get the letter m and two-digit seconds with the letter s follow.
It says 10h46
